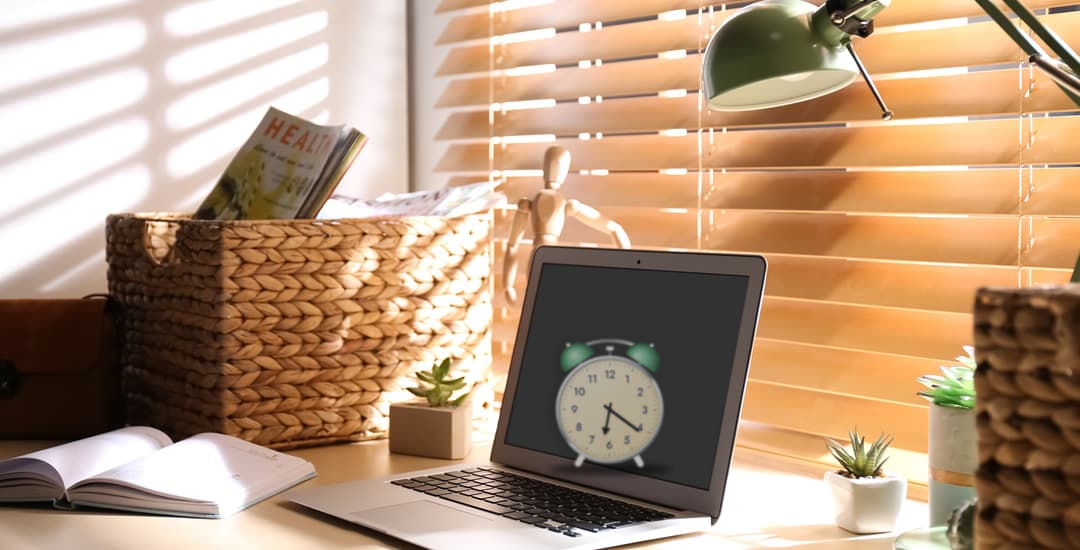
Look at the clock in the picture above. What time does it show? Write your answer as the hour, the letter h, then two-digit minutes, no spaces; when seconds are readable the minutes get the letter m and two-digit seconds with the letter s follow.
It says 6h21
